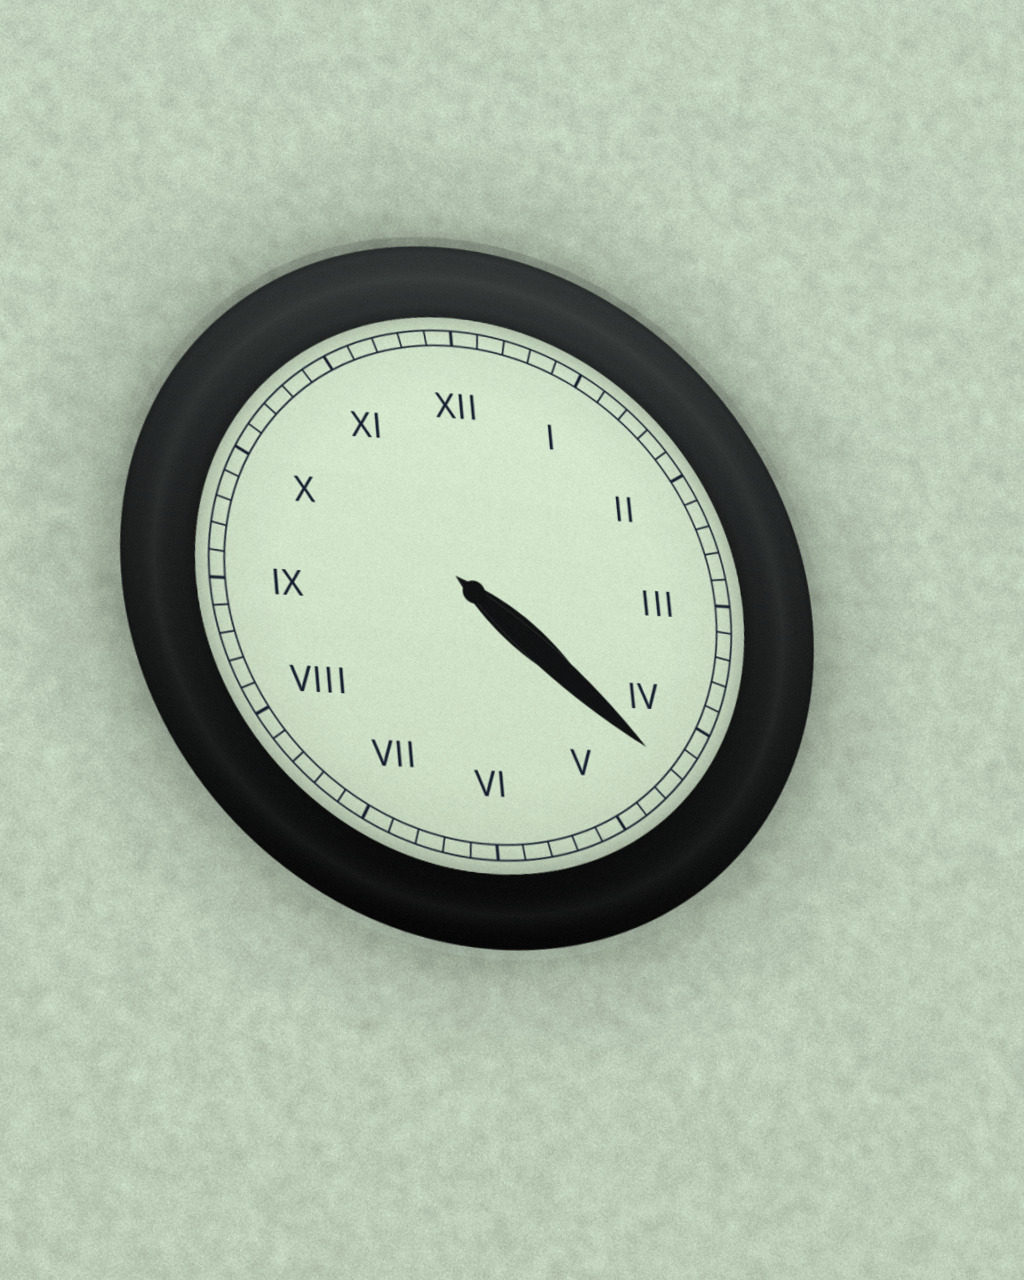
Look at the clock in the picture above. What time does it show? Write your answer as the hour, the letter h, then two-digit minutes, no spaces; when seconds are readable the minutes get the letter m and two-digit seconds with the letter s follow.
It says 4h22
